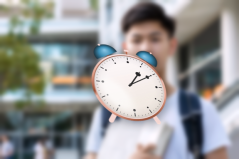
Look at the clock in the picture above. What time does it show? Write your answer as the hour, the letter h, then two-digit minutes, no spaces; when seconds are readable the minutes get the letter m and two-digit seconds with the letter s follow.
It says 1h10
